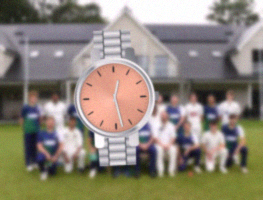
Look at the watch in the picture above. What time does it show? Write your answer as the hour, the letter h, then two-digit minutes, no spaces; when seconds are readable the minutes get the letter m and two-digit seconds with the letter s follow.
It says 12h28
